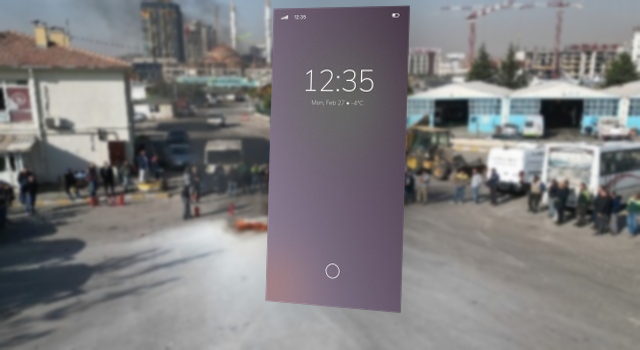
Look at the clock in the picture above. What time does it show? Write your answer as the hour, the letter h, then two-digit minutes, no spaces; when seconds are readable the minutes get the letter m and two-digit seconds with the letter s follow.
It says 12h35
